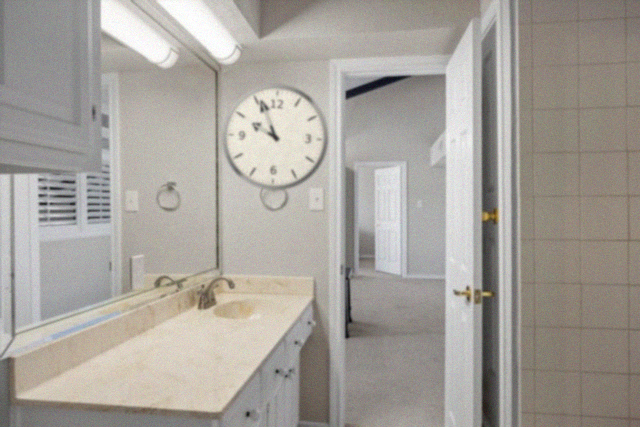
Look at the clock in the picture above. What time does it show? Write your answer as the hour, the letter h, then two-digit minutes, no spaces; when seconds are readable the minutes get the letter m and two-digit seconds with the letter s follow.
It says 9h56
